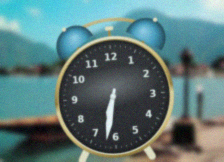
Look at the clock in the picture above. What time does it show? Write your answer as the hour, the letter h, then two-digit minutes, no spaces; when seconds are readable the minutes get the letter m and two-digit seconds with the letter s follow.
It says 6h32
